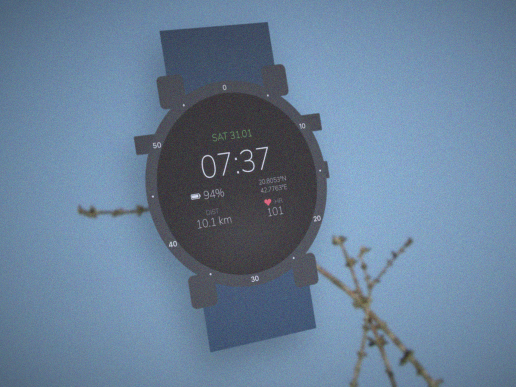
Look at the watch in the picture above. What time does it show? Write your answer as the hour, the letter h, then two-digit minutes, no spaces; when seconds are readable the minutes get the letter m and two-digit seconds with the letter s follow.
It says 7h37
